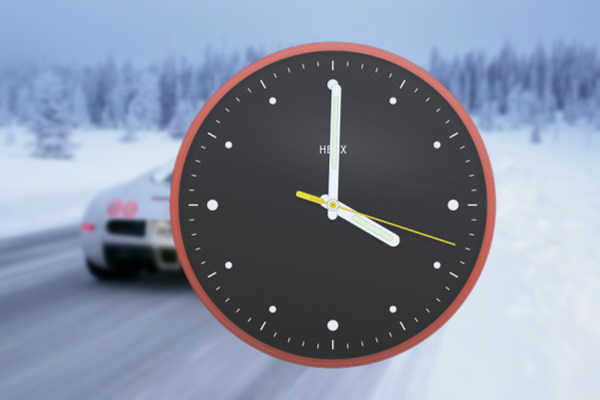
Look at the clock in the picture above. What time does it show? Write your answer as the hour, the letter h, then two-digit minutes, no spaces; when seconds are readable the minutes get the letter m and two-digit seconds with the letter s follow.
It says 4h00m18s
